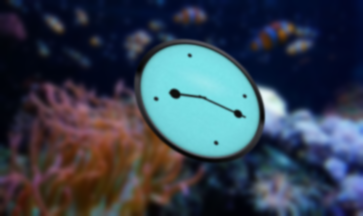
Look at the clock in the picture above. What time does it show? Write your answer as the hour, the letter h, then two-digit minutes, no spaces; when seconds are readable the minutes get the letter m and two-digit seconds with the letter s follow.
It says 9h20
